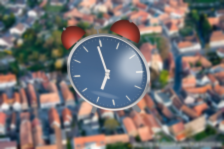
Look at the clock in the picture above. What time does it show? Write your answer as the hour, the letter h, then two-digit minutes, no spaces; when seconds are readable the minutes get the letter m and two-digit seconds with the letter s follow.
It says 6h59
